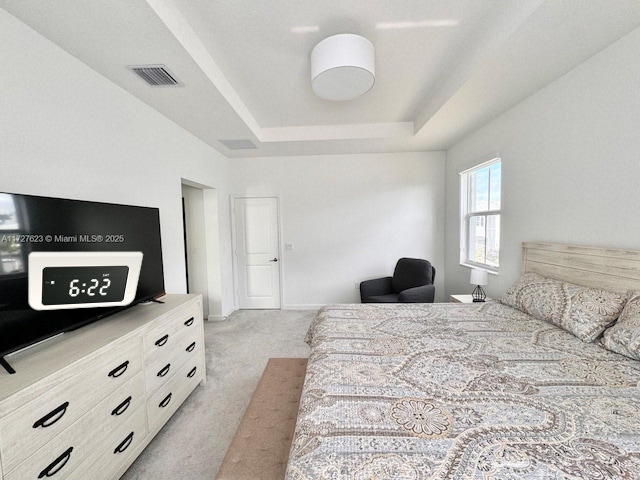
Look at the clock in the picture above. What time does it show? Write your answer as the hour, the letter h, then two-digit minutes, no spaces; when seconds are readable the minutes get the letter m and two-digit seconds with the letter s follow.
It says 6h22
